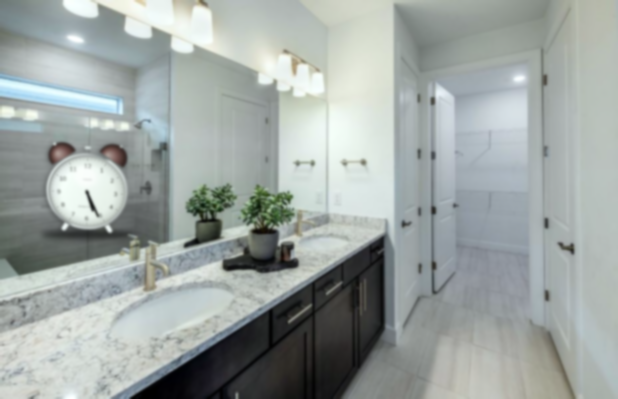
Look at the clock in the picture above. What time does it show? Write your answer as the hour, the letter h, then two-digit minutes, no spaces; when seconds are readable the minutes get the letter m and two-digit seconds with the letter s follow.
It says 5h26
